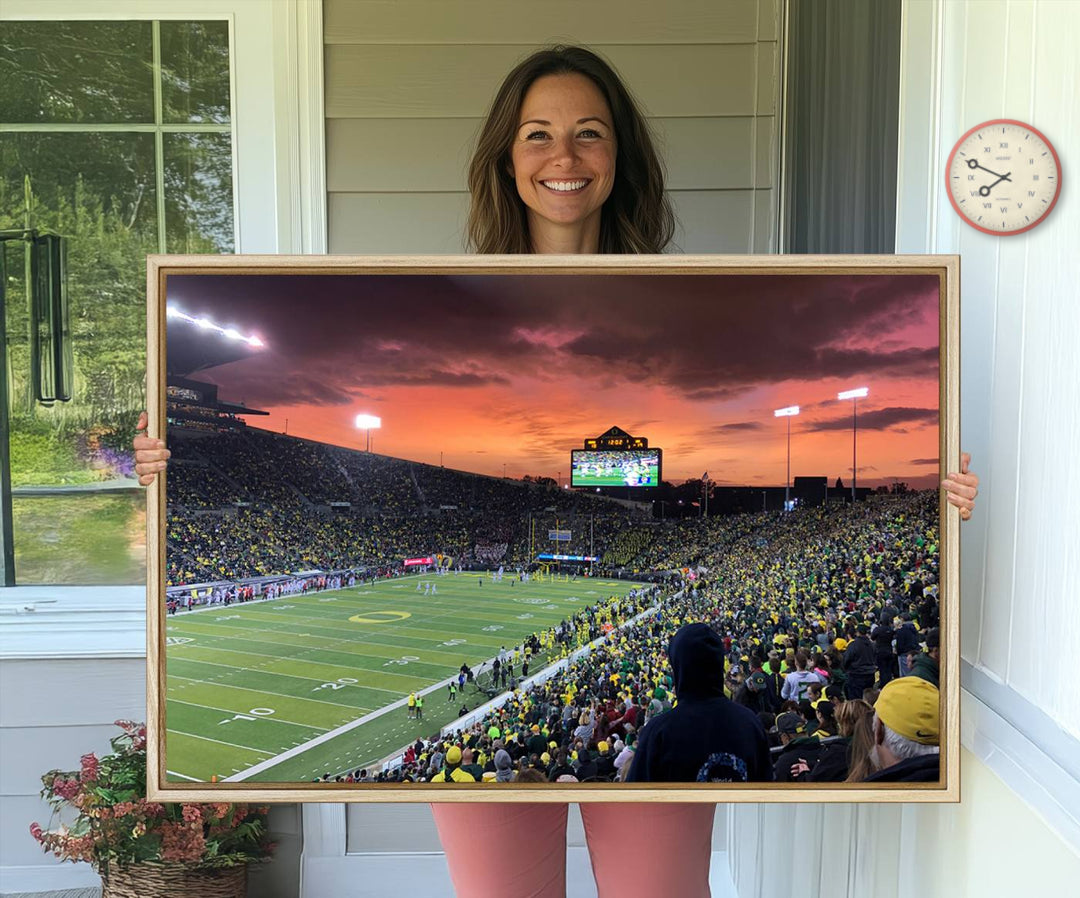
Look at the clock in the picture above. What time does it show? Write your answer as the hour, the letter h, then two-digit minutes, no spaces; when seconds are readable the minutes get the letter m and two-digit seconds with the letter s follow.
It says 7h49
